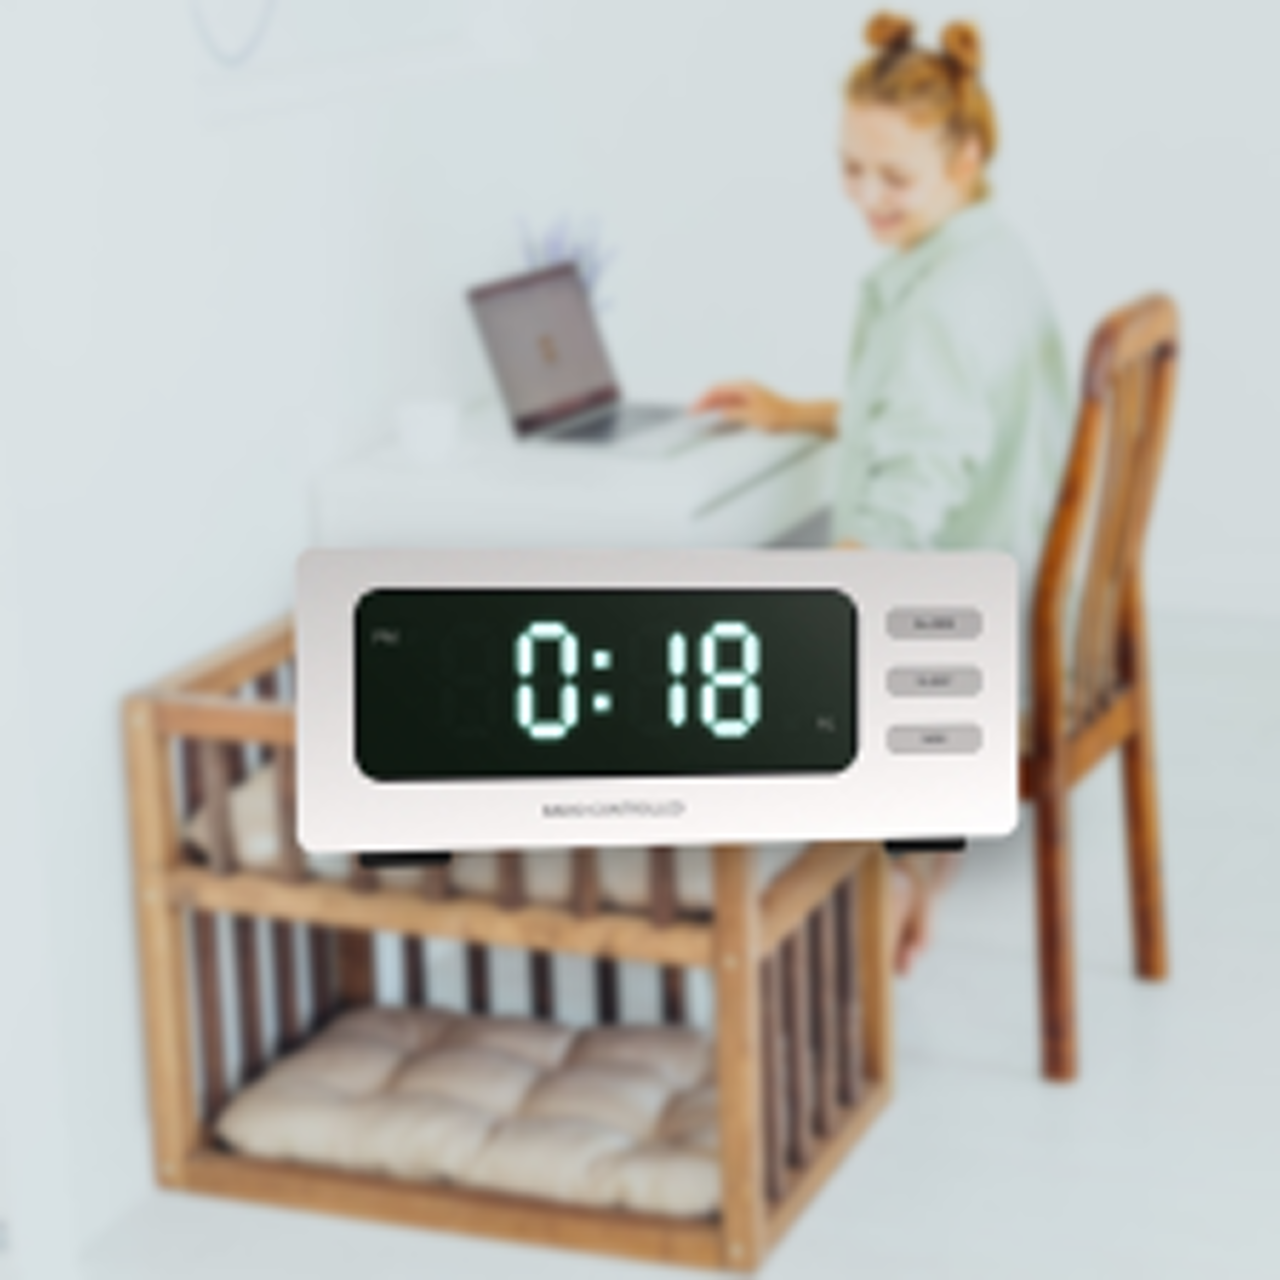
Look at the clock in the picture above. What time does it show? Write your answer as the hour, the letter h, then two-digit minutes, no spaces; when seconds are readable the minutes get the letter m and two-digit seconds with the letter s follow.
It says 0h18
